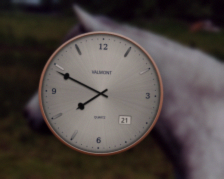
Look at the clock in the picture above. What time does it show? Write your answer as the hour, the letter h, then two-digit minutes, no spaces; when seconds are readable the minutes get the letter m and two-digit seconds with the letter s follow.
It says 7h49
